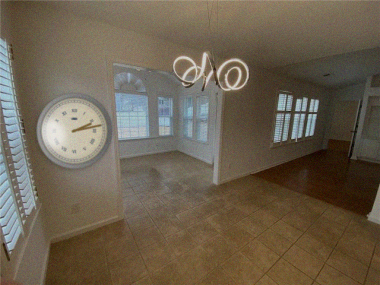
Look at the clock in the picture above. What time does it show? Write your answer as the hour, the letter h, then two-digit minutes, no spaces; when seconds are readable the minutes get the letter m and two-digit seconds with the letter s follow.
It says 2h13
